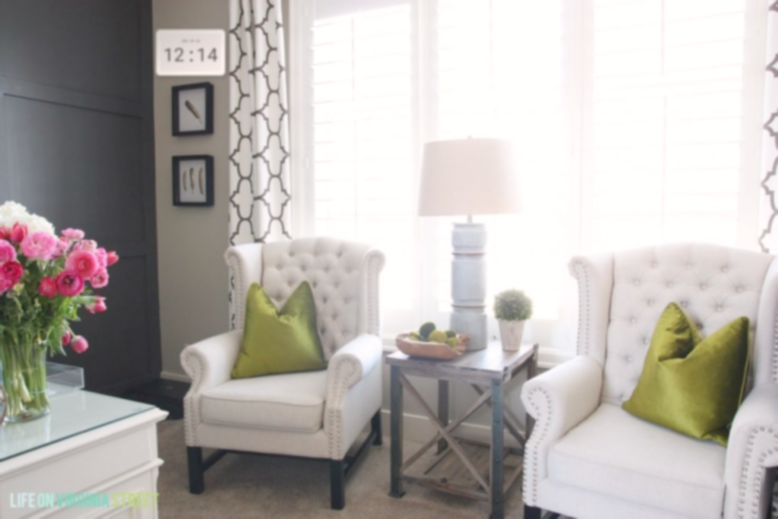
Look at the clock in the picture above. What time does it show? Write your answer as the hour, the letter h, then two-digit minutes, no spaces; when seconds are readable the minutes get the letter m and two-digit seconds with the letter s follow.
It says 12h14
